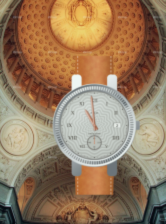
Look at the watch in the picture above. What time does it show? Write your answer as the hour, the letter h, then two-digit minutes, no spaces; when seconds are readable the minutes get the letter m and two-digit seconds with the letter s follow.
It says 10h59
